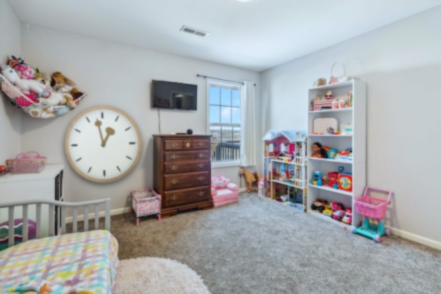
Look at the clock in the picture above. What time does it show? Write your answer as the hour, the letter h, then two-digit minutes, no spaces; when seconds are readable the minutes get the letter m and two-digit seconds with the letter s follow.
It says 12h58
